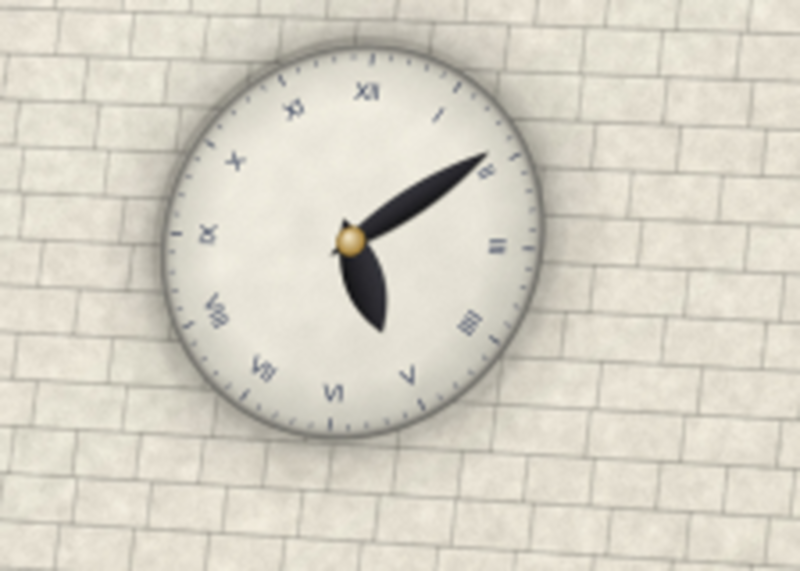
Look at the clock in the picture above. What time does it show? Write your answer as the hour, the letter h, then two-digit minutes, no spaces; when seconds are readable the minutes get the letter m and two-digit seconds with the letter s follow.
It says 5h09
